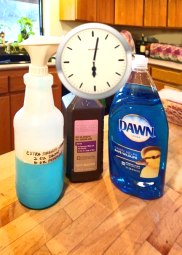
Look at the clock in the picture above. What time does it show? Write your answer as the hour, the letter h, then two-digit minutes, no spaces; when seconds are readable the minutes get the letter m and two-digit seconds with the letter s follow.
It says 6h02
